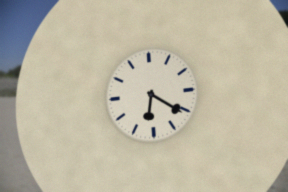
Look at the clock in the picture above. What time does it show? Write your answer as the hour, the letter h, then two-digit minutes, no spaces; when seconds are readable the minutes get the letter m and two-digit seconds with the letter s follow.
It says 6h21
